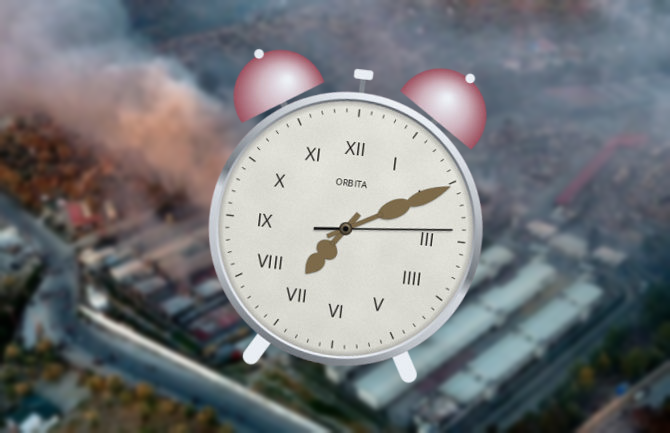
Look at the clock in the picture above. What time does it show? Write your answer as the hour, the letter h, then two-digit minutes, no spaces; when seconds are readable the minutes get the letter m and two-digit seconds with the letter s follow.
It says 7h10m14s
